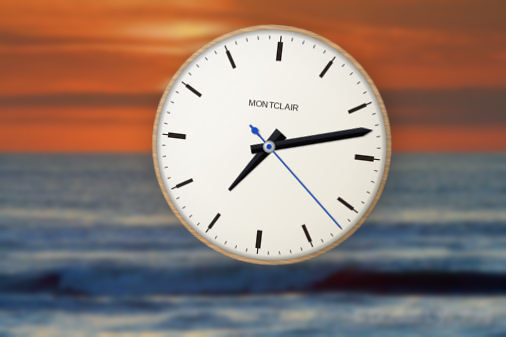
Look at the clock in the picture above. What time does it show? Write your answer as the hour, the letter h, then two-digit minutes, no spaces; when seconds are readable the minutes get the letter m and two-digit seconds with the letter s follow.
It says 7h12m22s
